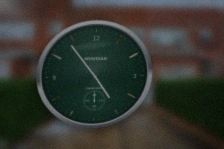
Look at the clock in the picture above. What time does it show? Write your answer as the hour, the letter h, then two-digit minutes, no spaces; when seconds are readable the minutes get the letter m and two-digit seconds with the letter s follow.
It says 4h54
